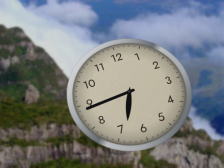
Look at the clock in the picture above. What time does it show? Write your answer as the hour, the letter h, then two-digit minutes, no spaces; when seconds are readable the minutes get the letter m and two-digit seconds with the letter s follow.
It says 6h44
